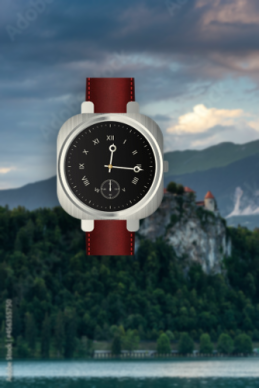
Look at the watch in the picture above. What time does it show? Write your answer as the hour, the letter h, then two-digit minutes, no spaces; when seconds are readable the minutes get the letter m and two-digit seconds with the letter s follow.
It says 12h16
